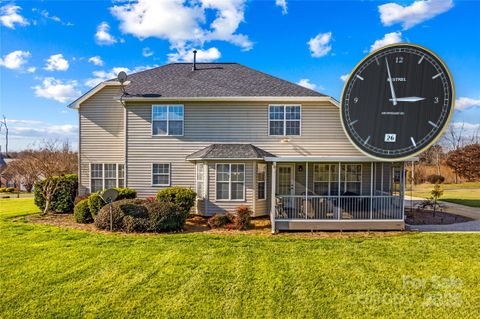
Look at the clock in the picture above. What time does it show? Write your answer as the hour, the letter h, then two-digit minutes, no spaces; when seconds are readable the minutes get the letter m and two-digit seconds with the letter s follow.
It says 2h57
